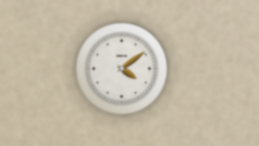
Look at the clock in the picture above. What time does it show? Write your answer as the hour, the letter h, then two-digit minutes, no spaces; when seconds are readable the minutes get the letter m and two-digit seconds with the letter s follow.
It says 4h09
